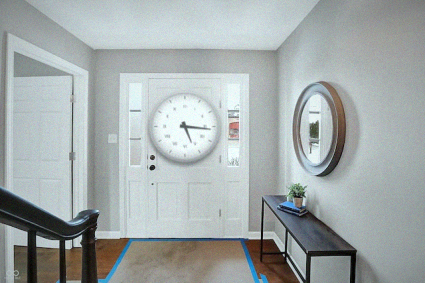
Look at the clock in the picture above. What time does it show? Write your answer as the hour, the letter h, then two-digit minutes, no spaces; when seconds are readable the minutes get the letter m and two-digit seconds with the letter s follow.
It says 5h16
